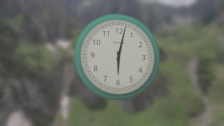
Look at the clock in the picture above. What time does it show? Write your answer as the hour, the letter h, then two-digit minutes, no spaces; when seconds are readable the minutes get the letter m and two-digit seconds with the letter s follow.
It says 6h02
